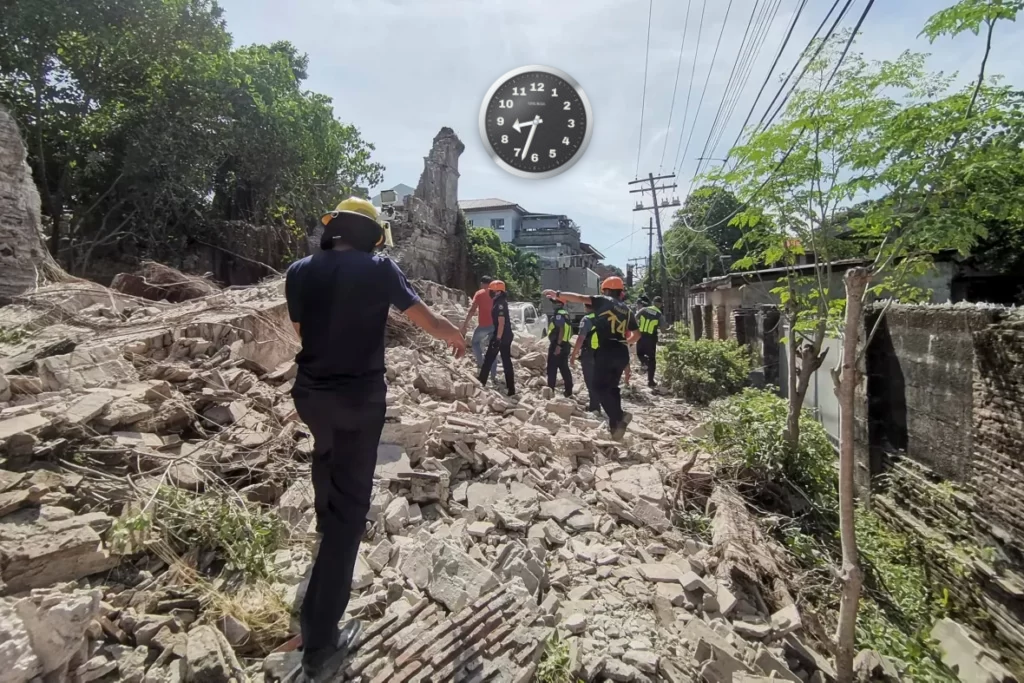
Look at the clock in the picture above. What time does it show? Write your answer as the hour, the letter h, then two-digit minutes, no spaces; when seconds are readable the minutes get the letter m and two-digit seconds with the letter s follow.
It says 8h33
